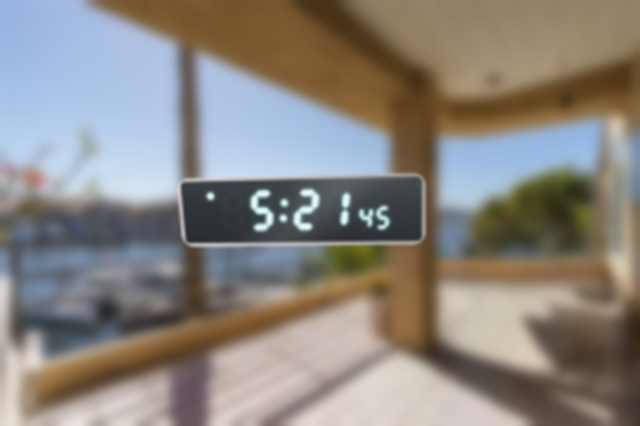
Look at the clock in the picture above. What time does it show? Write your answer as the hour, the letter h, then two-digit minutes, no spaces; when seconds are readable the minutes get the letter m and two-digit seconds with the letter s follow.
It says 5h21m45s
